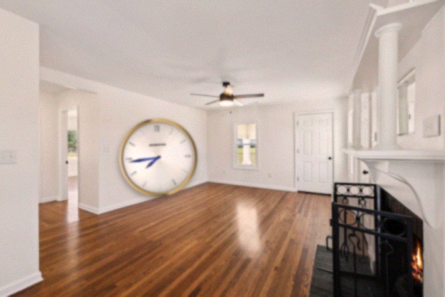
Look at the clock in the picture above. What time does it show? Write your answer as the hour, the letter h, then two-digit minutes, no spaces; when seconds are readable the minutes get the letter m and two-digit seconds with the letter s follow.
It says 7h44
